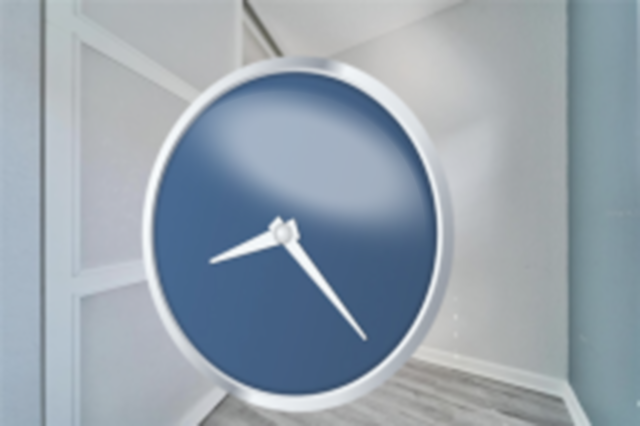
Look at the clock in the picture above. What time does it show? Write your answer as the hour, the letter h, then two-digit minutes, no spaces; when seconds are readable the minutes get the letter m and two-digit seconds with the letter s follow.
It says 8h23
